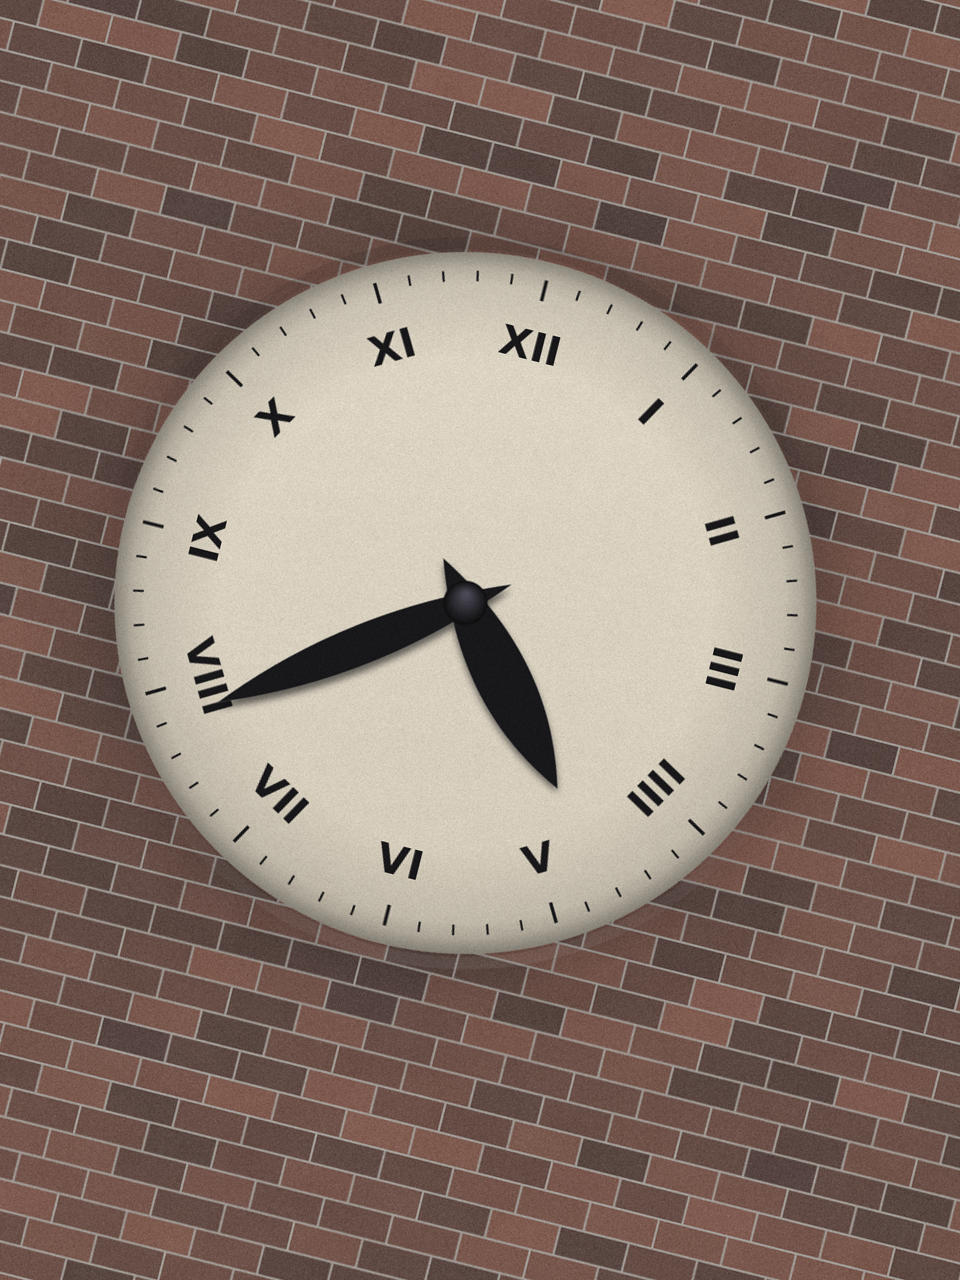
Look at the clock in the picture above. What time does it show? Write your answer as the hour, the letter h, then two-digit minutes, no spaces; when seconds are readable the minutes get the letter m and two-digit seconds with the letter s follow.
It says 4h39
